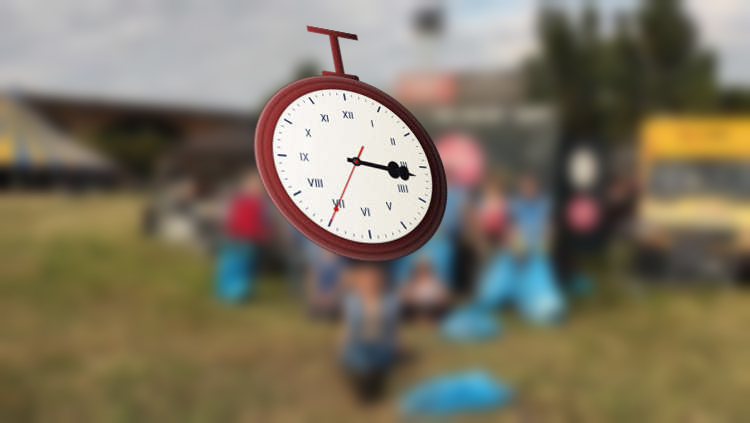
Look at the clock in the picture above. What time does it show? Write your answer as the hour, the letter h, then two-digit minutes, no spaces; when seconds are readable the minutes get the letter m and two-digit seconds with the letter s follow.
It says 3h16m35s
